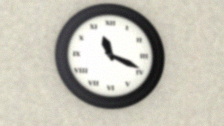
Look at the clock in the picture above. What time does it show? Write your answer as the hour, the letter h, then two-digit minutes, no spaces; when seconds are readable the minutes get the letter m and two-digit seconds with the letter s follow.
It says 11h19
